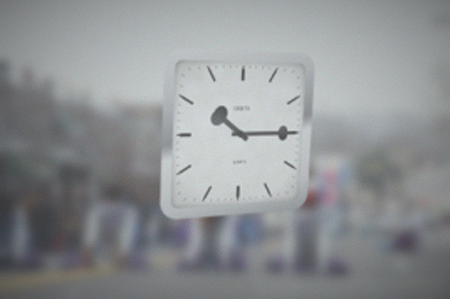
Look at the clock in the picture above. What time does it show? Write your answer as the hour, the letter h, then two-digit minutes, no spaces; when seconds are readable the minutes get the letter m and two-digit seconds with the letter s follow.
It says 10h15
